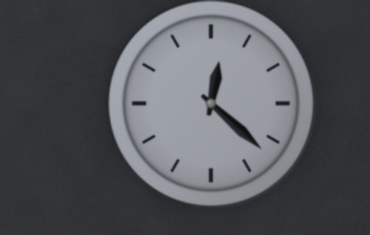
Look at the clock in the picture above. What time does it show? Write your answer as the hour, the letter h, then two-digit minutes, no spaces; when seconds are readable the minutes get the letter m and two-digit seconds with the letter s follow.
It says 12h22
